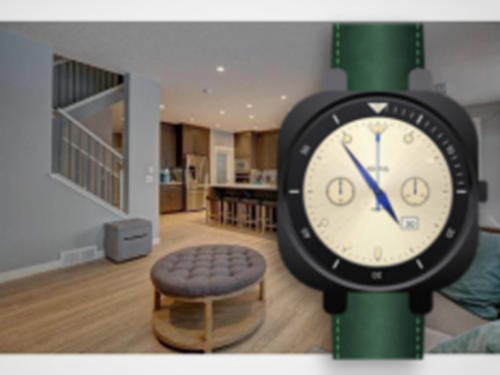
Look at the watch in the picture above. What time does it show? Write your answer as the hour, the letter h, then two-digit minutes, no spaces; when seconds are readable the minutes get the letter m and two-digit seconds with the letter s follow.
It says 4h54
